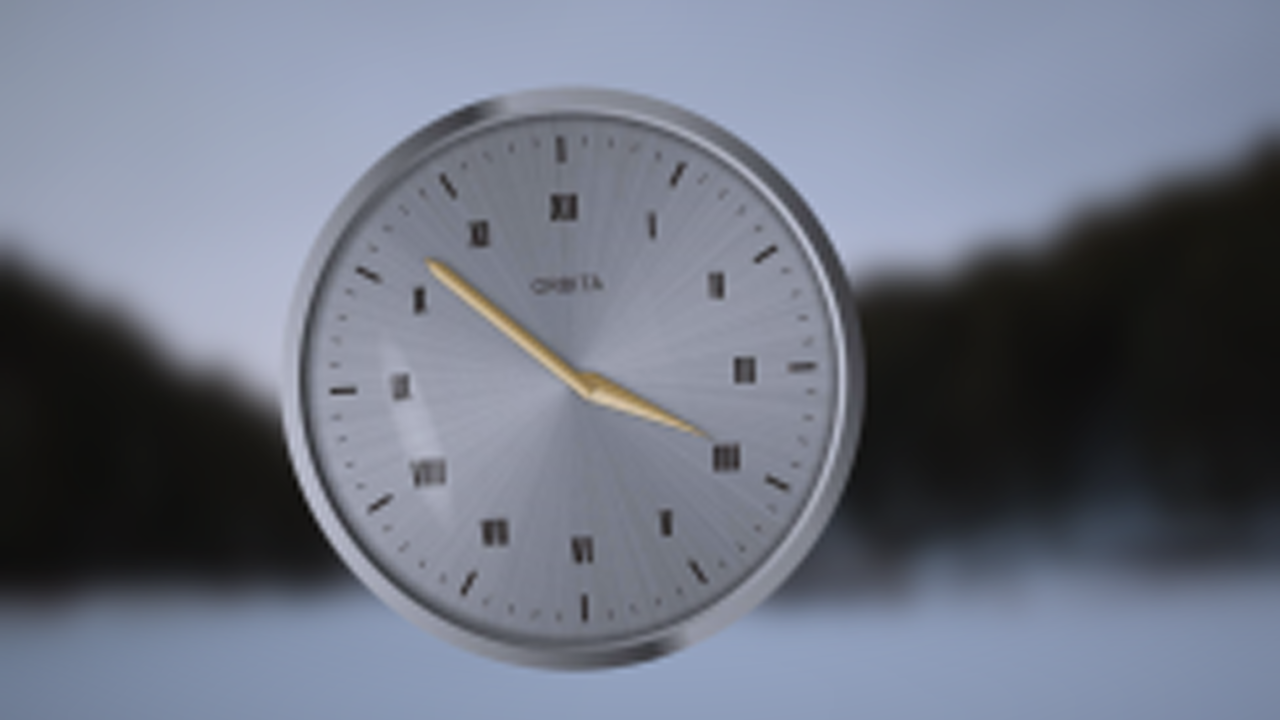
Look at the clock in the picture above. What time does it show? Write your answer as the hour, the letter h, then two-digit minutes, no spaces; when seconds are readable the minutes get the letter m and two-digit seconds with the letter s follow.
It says 3h52
